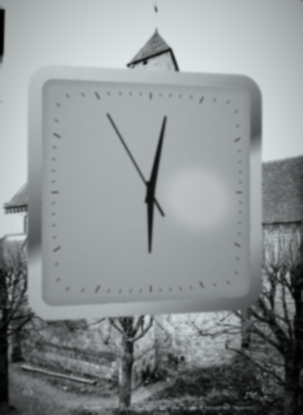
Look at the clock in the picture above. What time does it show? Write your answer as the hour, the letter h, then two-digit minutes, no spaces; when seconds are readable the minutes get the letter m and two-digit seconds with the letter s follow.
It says 6h01m55s
